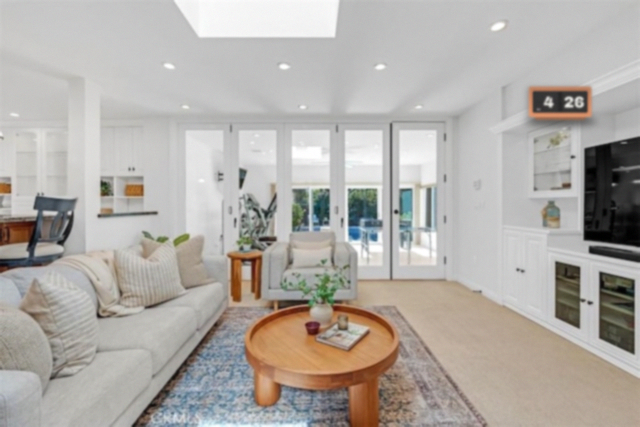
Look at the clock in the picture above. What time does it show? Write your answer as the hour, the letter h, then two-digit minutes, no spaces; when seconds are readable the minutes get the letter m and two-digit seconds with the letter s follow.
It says 4h26
